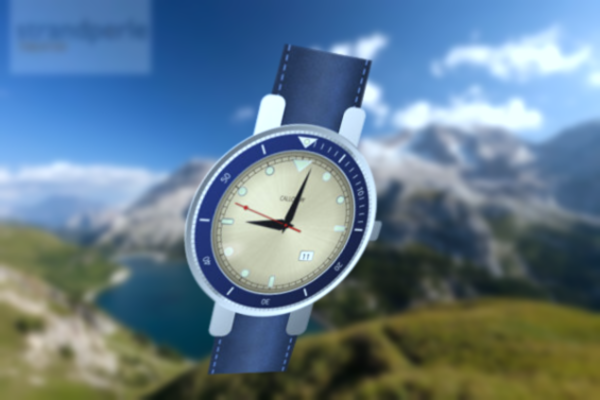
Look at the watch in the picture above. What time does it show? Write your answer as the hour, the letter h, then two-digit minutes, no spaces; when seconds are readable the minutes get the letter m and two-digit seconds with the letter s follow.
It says 9h01m48s
